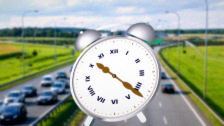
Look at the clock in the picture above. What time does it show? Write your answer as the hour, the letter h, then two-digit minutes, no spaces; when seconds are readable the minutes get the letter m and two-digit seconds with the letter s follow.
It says 10h22
